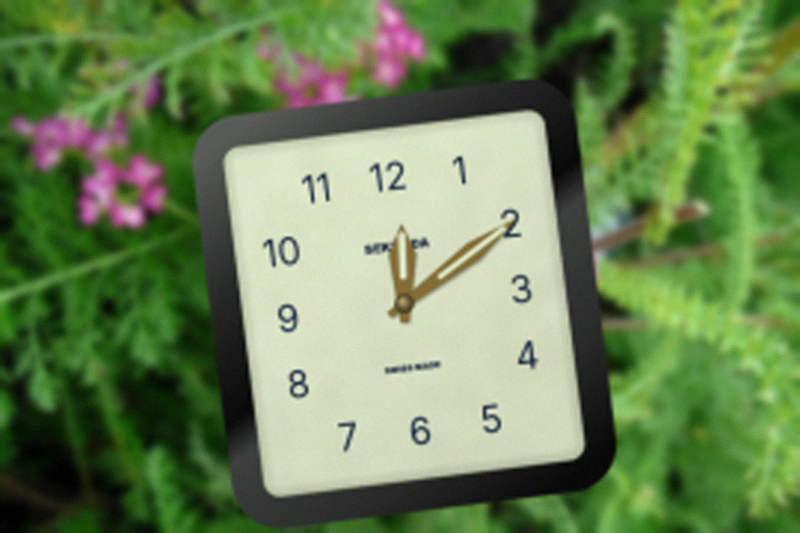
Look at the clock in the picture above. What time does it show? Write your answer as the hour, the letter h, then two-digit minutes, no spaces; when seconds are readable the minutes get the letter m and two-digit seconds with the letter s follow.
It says 12h10
